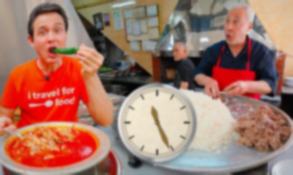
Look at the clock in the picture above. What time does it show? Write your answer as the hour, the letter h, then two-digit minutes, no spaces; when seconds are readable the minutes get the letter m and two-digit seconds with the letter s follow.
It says 11h26
